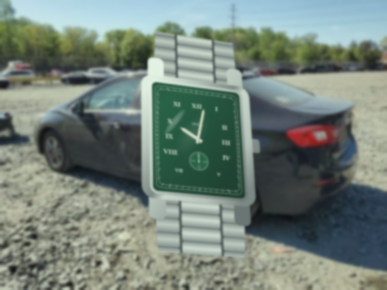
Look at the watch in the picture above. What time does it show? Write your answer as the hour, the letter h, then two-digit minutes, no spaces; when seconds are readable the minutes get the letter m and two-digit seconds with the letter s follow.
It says 10h02
